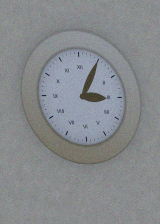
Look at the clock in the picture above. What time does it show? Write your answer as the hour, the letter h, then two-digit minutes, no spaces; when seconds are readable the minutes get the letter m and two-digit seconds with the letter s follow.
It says 3h05
